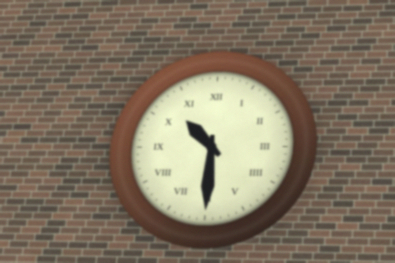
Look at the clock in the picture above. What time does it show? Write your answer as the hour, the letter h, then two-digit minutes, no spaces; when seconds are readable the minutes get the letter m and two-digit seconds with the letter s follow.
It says 10h30
